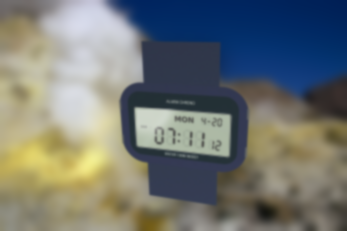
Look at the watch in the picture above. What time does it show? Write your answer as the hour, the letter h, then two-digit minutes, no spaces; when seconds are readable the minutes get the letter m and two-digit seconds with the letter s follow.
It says 7h11
